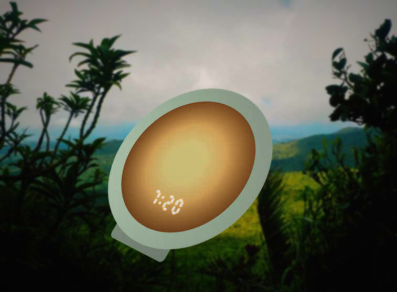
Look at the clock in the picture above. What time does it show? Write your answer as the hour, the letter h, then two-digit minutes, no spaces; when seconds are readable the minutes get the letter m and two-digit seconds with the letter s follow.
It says 7h20
